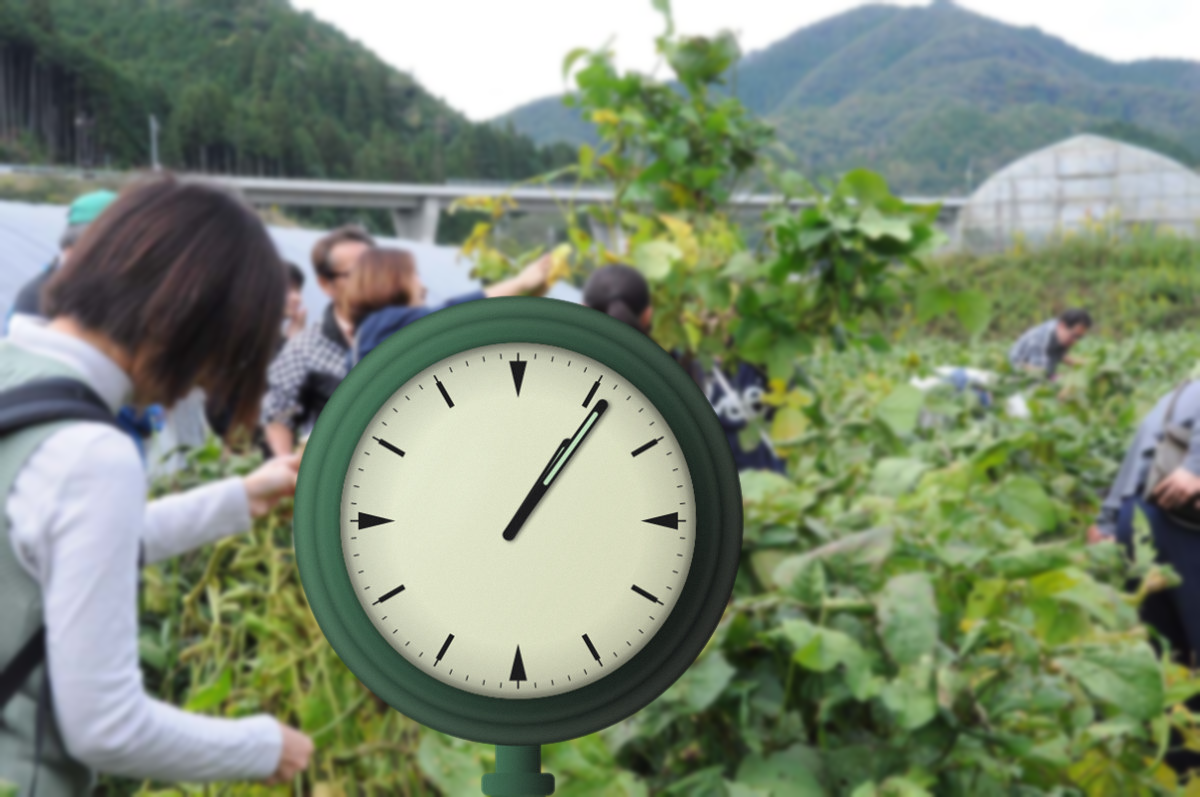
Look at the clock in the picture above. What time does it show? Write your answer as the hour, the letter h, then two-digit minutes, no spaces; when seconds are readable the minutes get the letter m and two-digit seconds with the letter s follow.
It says 1h06
